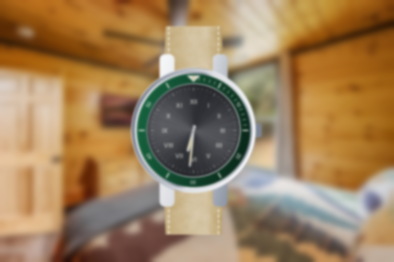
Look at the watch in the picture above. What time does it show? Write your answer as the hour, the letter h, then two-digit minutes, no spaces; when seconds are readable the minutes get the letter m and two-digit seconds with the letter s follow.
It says 6h31
